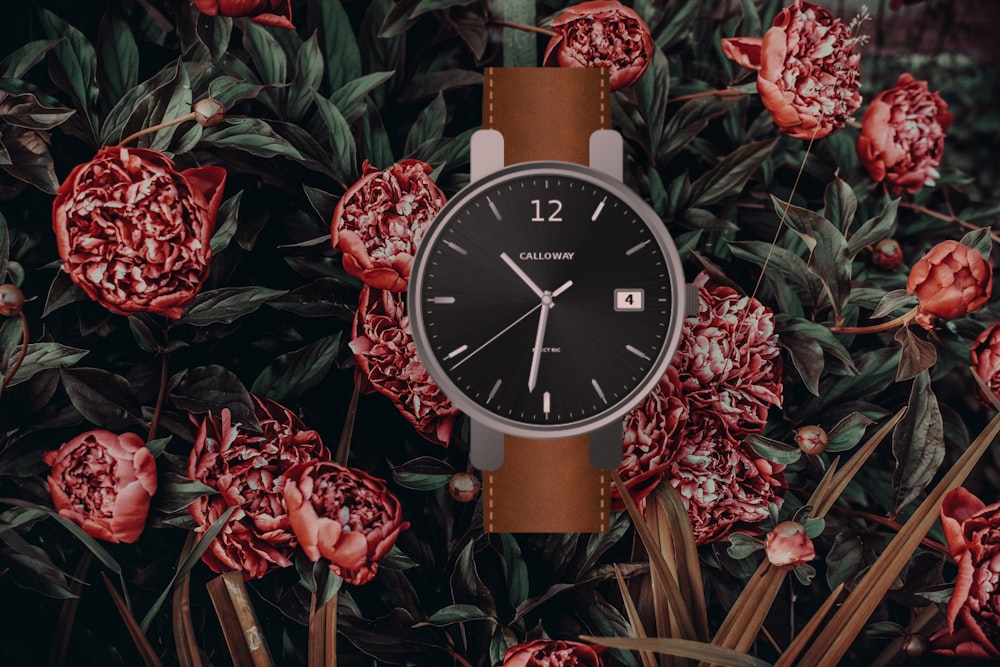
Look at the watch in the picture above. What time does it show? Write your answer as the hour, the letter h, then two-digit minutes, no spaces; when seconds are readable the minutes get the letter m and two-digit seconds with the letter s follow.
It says 10h31m39s
